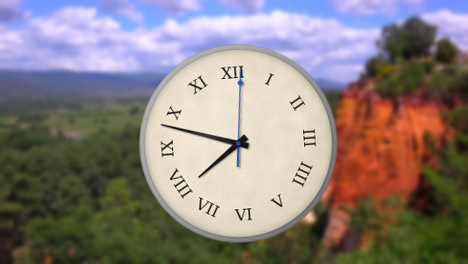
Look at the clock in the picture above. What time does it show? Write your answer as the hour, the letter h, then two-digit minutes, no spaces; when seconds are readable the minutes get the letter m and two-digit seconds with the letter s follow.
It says 7h48m01s
